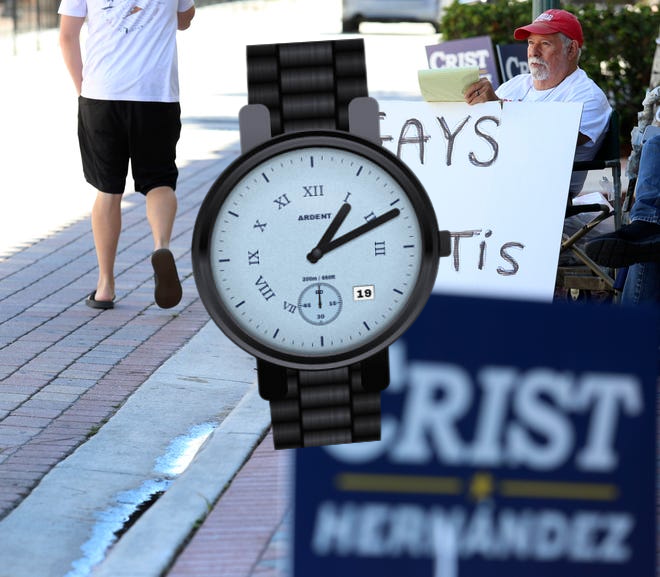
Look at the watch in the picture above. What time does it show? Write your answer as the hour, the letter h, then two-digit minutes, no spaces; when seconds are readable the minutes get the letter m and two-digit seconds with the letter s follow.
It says 1h11
